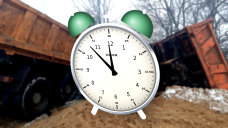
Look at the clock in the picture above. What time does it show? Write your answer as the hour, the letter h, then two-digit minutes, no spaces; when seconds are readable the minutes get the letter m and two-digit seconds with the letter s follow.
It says 11h53
